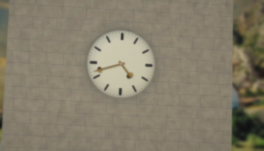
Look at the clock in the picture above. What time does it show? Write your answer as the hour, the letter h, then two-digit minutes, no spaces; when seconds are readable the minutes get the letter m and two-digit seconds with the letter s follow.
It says 4h42
